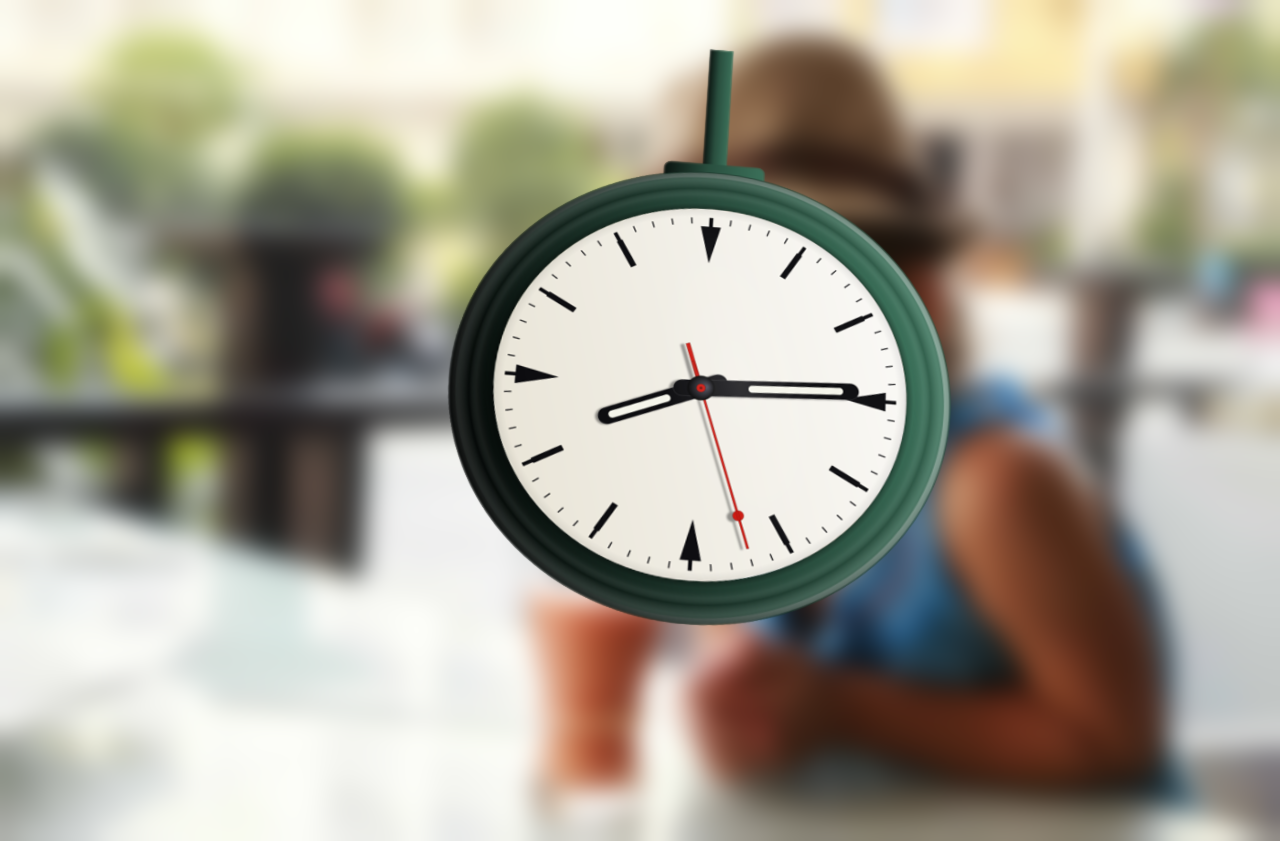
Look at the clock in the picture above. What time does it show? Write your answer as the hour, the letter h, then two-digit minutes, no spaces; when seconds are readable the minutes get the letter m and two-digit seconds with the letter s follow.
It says 8h14m27s
